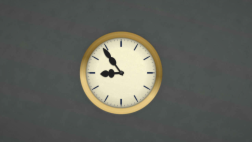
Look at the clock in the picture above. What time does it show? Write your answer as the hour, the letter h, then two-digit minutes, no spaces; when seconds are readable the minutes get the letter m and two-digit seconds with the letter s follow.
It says 8h54
